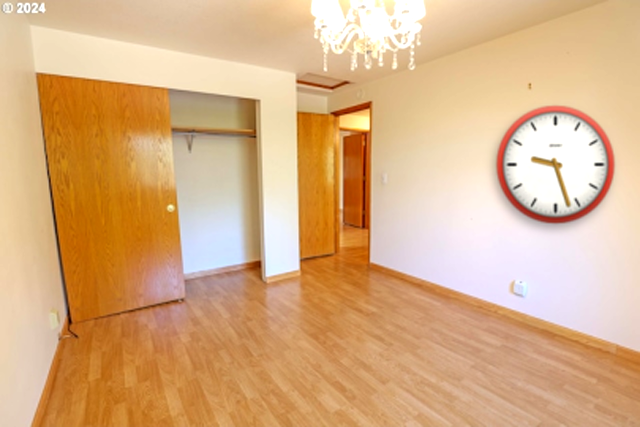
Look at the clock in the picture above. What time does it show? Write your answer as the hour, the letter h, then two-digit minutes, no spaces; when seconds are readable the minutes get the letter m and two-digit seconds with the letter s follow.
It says 9h27
